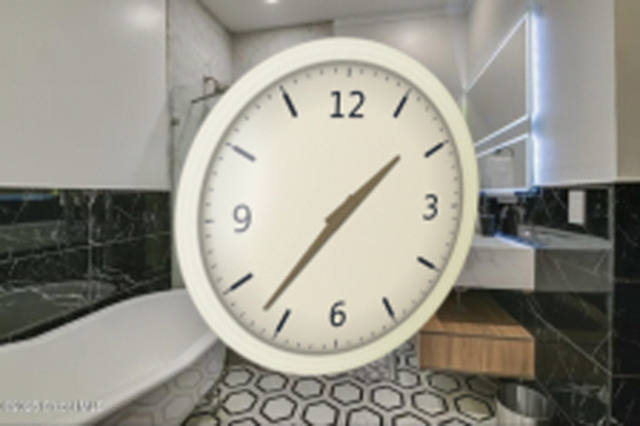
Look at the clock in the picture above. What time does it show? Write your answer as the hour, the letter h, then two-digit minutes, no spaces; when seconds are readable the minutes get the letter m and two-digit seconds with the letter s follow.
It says 1h37
